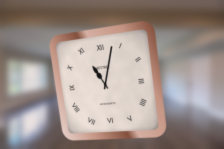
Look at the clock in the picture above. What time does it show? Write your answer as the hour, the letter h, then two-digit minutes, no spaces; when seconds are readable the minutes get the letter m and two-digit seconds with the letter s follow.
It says 11h03
